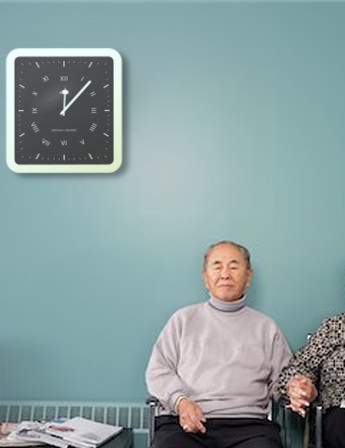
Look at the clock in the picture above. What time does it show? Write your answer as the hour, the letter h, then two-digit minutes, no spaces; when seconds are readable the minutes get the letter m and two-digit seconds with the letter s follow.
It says 12h07
